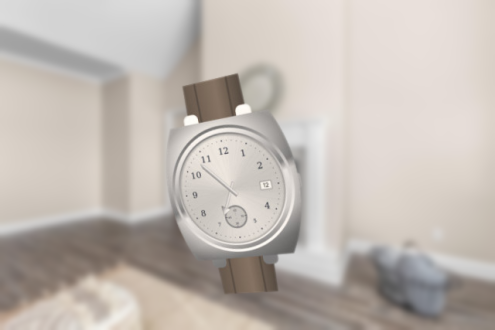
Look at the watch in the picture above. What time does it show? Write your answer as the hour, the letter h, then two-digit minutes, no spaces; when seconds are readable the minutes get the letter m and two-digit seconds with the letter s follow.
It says 6h53
